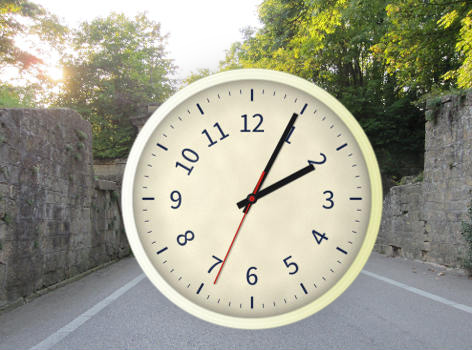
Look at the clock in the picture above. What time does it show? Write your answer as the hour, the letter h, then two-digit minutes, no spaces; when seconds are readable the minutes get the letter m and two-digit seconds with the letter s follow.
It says 2h04m34s
